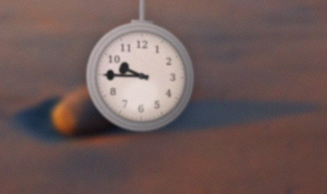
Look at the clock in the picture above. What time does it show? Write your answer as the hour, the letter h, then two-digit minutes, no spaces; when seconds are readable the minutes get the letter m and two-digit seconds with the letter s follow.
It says 9h45
